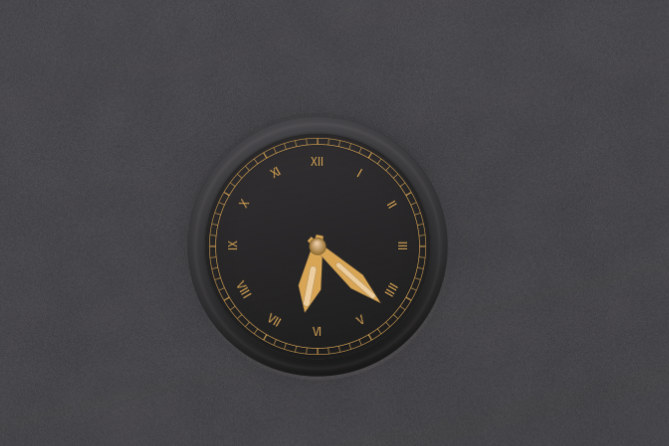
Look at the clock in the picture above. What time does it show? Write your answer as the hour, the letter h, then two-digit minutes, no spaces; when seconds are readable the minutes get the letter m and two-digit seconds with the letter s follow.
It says 6h22
